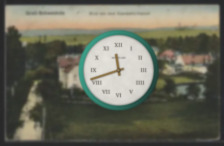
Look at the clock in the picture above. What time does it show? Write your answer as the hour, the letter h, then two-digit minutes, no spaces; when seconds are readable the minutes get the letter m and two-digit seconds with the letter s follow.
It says 11h42
